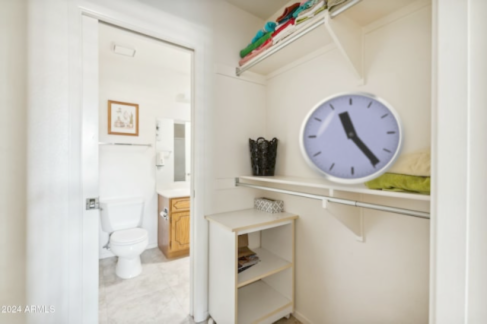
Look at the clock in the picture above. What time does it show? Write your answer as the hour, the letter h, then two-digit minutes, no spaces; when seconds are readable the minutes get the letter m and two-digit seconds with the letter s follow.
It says 11h24
